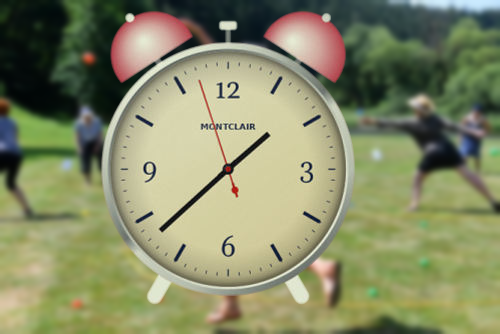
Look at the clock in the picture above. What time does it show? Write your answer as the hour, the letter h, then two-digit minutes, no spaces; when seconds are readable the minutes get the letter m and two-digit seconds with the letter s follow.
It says 1h37m57s
